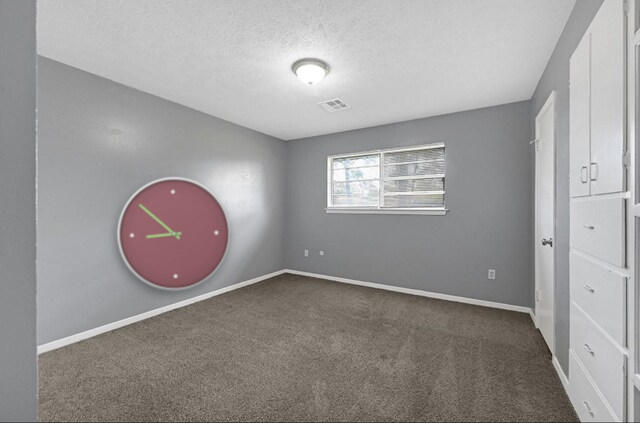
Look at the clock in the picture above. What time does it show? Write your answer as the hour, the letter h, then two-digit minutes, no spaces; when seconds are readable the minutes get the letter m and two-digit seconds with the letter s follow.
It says 8h52
